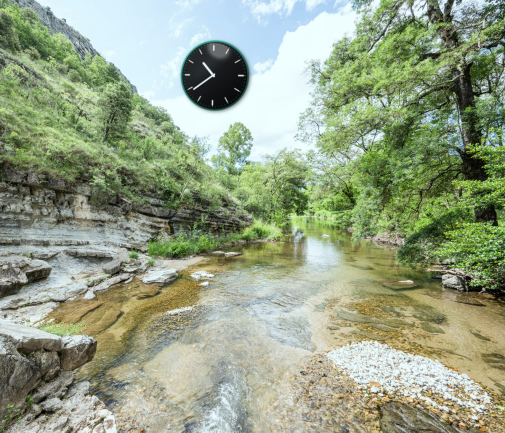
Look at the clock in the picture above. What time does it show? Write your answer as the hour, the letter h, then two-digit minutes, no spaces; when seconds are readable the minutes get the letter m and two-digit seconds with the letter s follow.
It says 10h39
